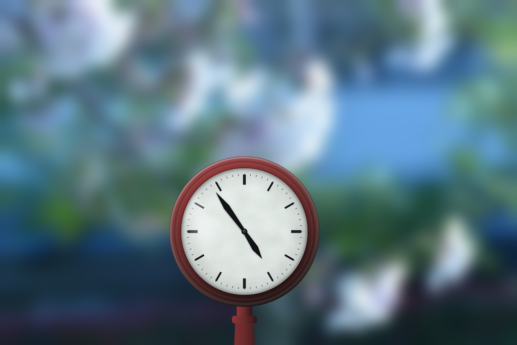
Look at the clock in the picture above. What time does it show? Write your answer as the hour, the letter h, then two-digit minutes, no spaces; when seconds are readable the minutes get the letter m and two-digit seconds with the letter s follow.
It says 4h54
